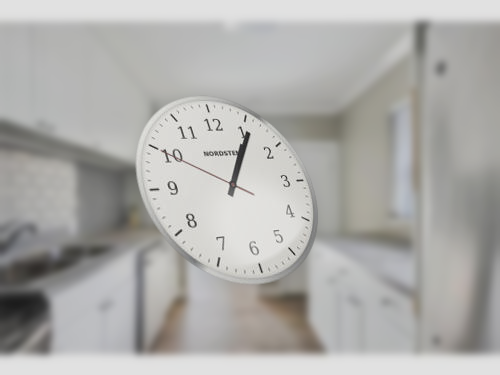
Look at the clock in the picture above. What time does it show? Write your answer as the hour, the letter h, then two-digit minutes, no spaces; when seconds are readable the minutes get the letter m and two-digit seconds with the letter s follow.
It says 1h05m50s
